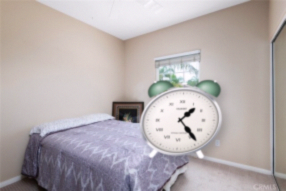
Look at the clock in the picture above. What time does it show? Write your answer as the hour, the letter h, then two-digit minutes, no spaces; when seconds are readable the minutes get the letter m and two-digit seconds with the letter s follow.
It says 1h24
